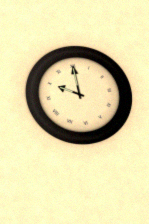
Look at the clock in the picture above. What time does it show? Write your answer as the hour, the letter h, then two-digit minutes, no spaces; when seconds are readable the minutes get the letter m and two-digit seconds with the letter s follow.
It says 10h00
